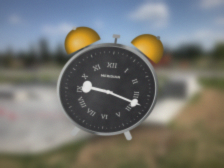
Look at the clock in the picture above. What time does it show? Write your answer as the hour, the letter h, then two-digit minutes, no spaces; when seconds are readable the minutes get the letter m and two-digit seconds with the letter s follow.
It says 9h18
